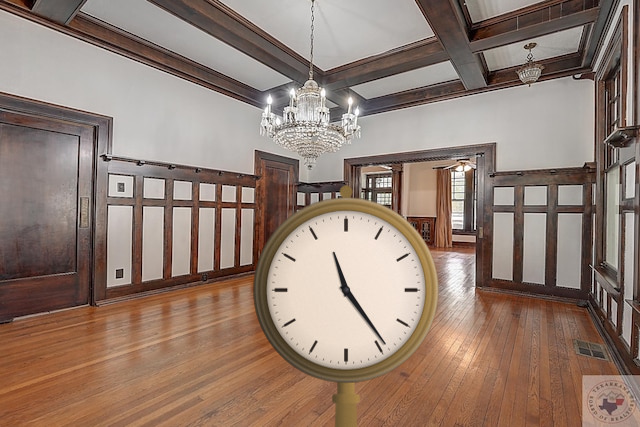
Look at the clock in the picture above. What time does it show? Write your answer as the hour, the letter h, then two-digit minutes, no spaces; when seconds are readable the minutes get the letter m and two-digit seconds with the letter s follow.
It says 11h24
